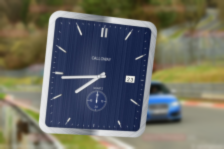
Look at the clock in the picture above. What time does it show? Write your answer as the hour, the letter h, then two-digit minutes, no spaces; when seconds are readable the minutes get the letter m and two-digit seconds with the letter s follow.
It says 7h44
